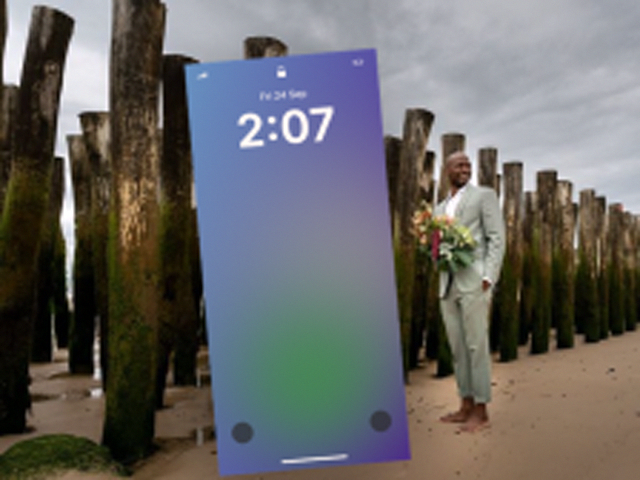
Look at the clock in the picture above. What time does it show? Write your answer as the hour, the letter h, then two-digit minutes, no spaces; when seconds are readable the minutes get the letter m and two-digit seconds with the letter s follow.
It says 2h07
